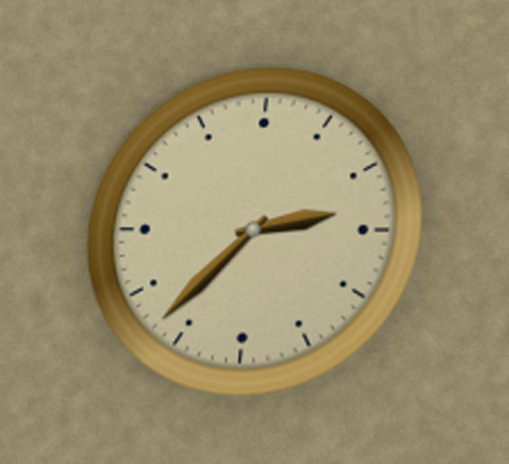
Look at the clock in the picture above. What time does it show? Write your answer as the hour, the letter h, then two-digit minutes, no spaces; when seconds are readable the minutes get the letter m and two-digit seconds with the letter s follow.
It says 2h37
